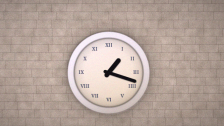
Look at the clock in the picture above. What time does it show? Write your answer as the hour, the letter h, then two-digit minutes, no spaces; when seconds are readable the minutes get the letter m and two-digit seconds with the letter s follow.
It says 1h18
